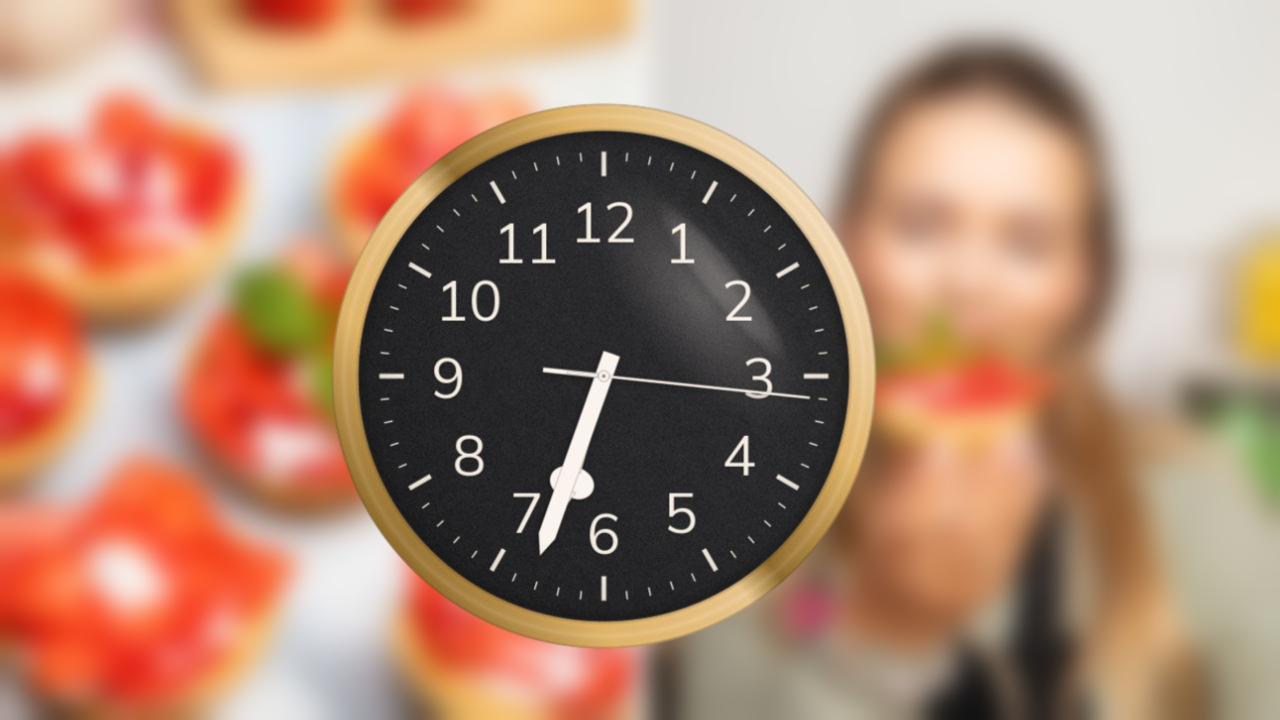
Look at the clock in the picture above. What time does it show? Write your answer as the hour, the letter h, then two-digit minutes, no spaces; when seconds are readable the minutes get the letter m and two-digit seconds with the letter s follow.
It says 6h33m16s
